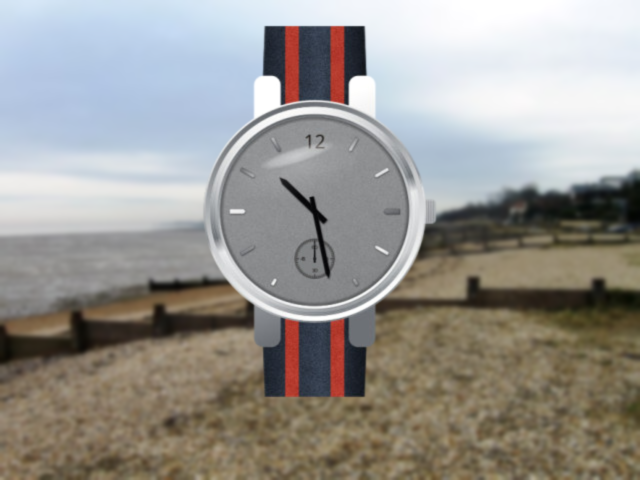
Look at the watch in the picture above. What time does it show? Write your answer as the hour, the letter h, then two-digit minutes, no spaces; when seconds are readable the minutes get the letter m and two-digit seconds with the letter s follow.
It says 10h28
